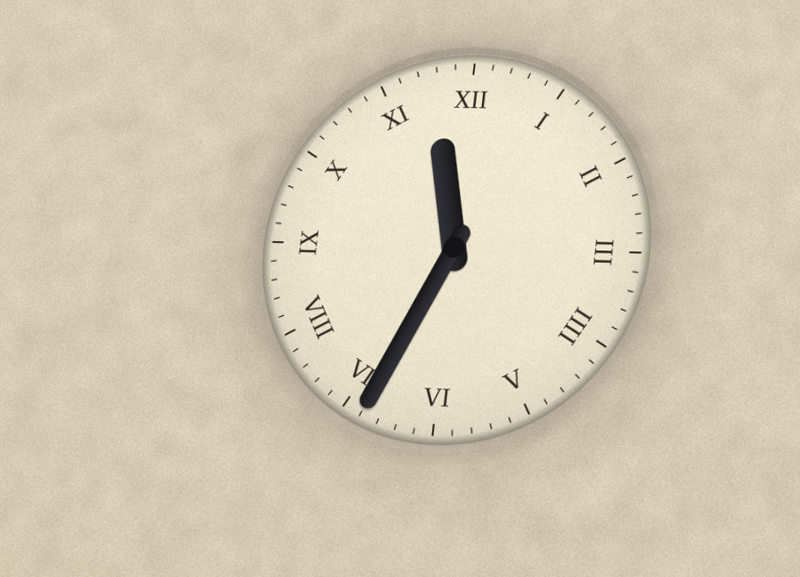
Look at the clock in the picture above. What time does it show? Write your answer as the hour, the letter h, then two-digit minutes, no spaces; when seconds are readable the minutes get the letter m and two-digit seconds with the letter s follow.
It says 11h34
